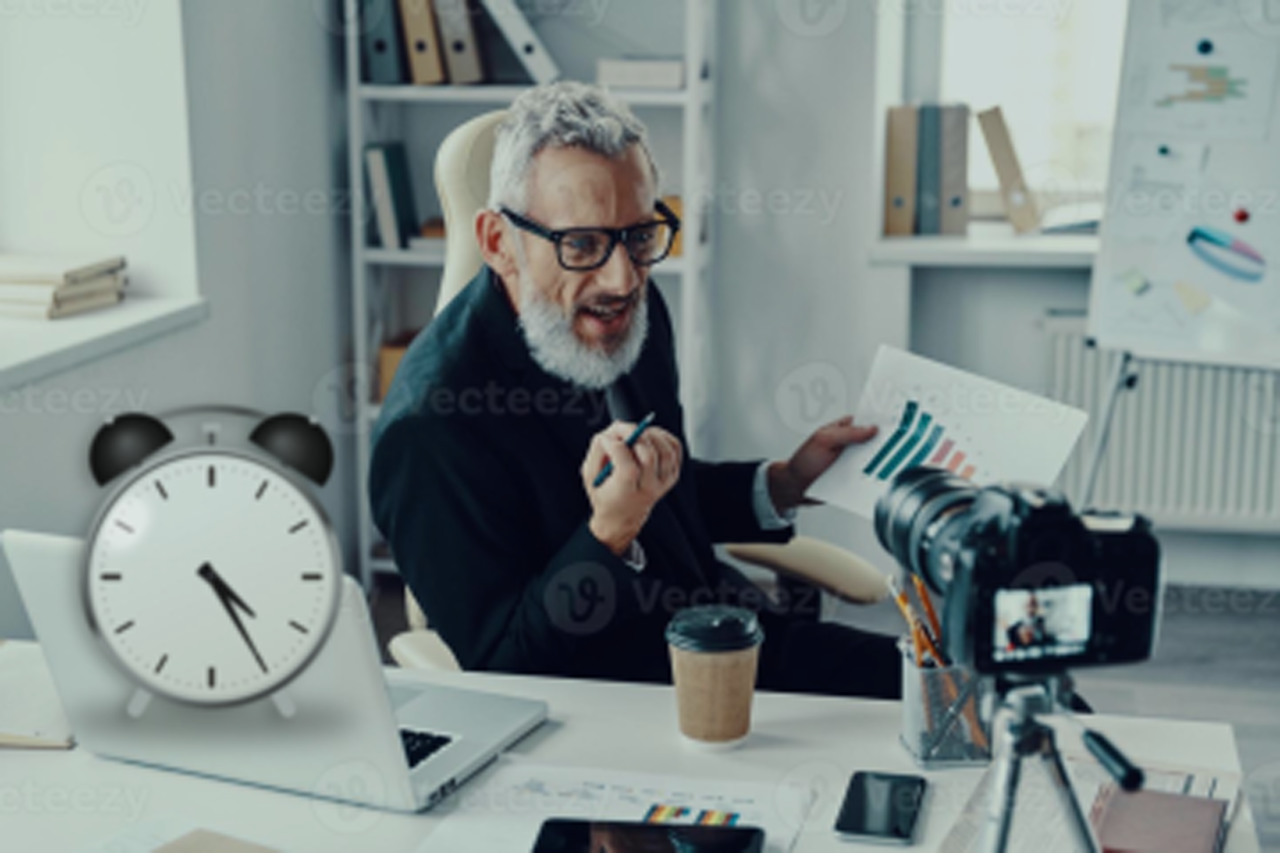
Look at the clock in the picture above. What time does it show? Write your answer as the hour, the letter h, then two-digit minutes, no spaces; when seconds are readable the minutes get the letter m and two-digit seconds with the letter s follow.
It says 4h25
